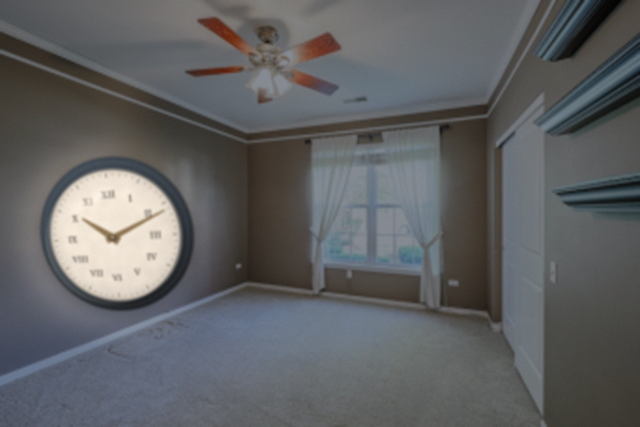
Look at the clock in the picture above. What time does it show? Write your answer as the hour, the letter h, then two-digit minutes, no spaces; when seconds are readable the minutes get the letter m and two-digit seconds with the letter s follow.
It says 10h11
